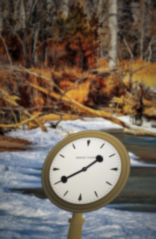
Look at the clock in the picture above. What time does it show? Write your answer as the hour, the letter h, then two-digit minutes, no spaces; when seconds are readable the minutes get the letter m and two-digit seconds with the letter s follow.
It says 1h40
